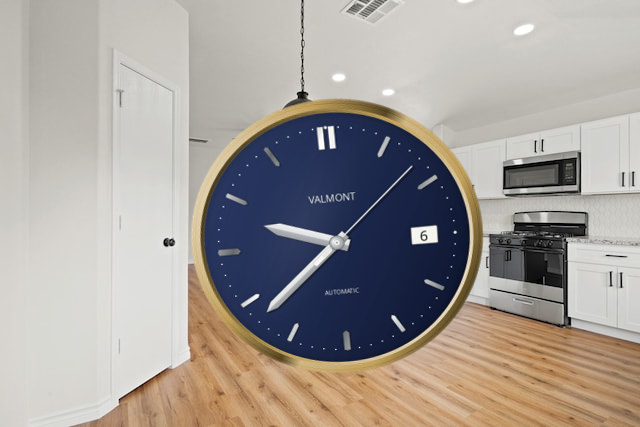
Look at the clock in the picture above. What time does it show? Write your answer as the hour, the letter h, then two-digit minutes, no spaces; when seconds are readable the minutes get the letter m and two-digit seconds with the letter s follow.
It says 9h38m08s
